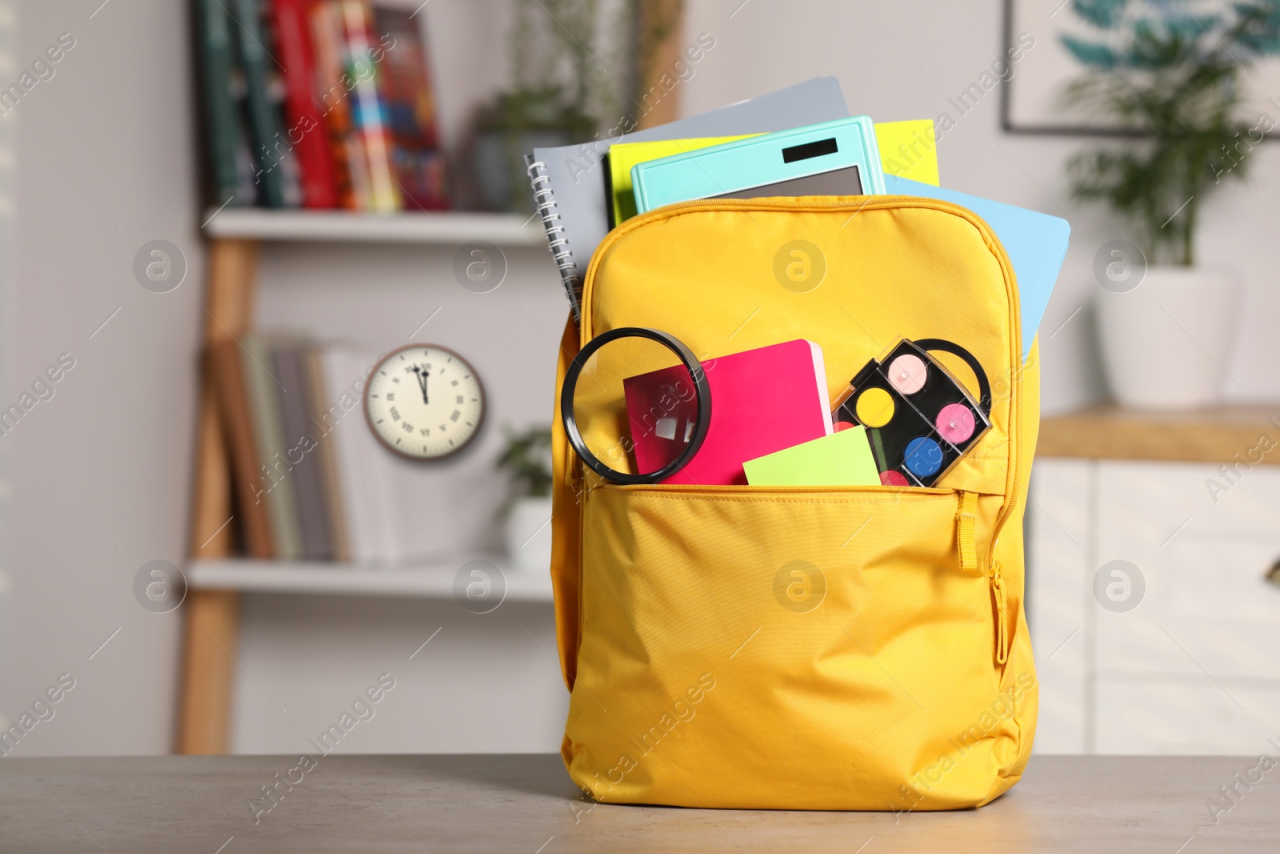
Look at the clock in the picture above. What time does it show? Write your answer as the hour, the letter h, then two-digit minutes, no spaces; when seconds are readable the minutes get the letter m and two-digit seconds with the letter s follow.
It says 11h57
